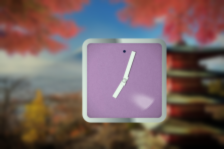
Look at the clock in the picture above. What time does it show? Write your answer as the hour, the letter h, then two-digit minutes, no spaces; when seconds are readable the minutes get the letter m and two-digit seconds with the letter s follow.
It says 7h03
